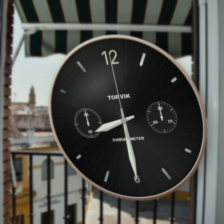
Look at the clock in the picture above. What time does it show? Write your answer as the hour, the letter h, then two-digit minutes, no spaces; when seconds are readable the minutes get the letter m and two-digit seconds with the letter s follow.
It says 8h30
